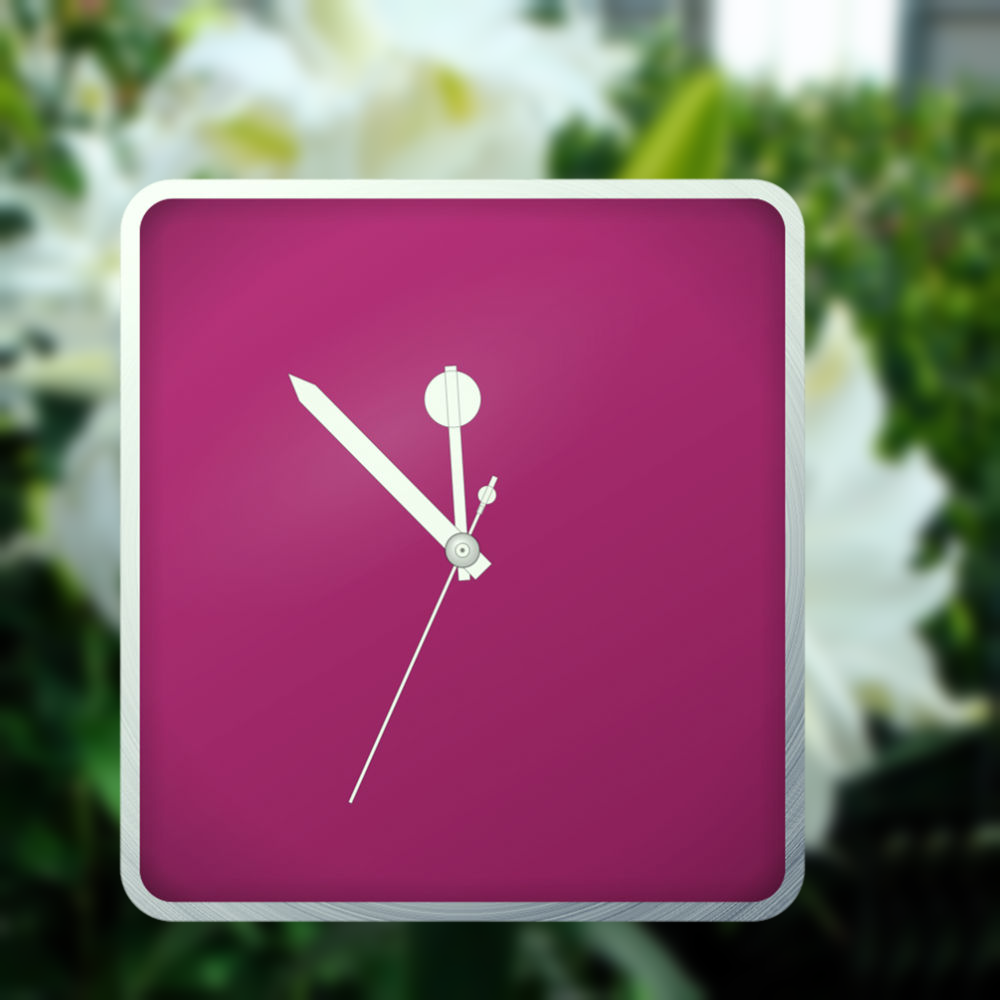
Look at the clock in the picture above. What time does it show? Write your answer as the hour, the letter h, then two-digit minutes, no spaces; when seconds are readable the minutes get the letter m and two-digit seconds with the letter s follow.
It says 11h52m34s
